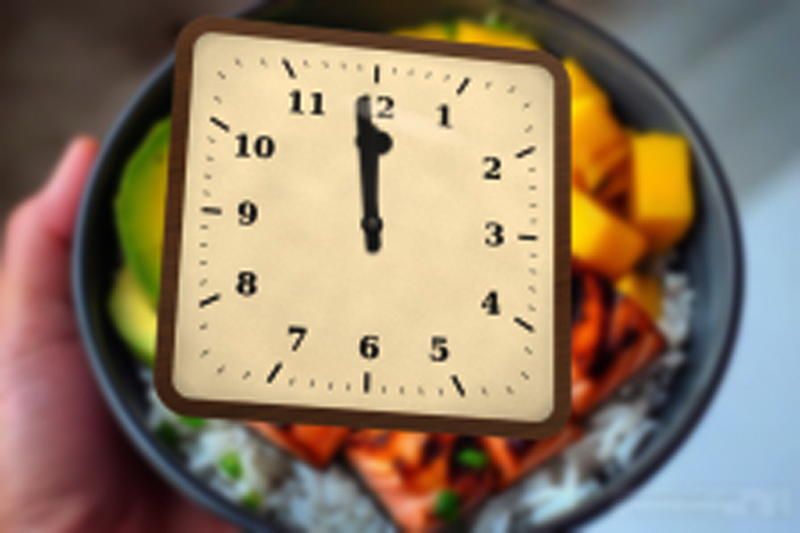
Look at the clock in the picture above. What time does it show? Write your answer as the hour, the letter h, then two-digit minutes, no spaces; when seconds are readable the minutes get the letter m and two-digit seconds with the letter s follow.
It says 11h59
